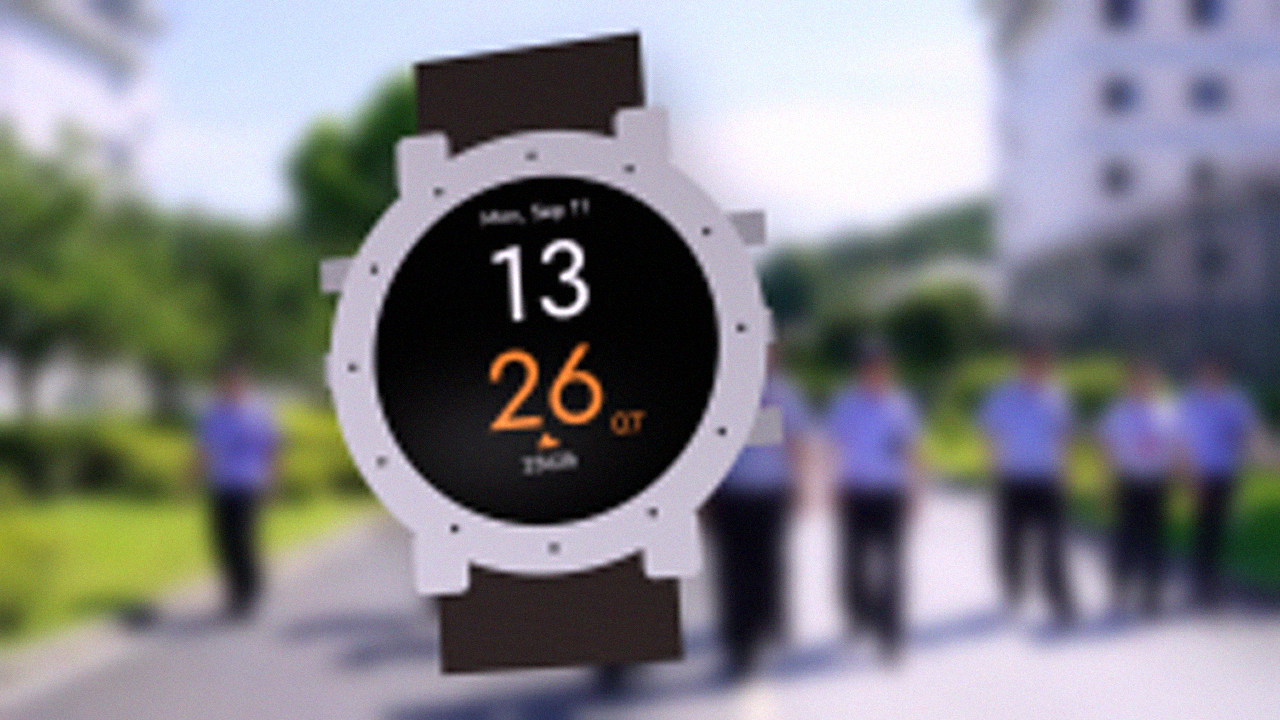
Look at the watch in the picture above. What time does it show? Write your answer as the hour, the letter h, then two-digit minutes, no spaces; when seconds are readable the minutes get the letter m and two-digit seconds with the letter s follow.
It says 13h26
